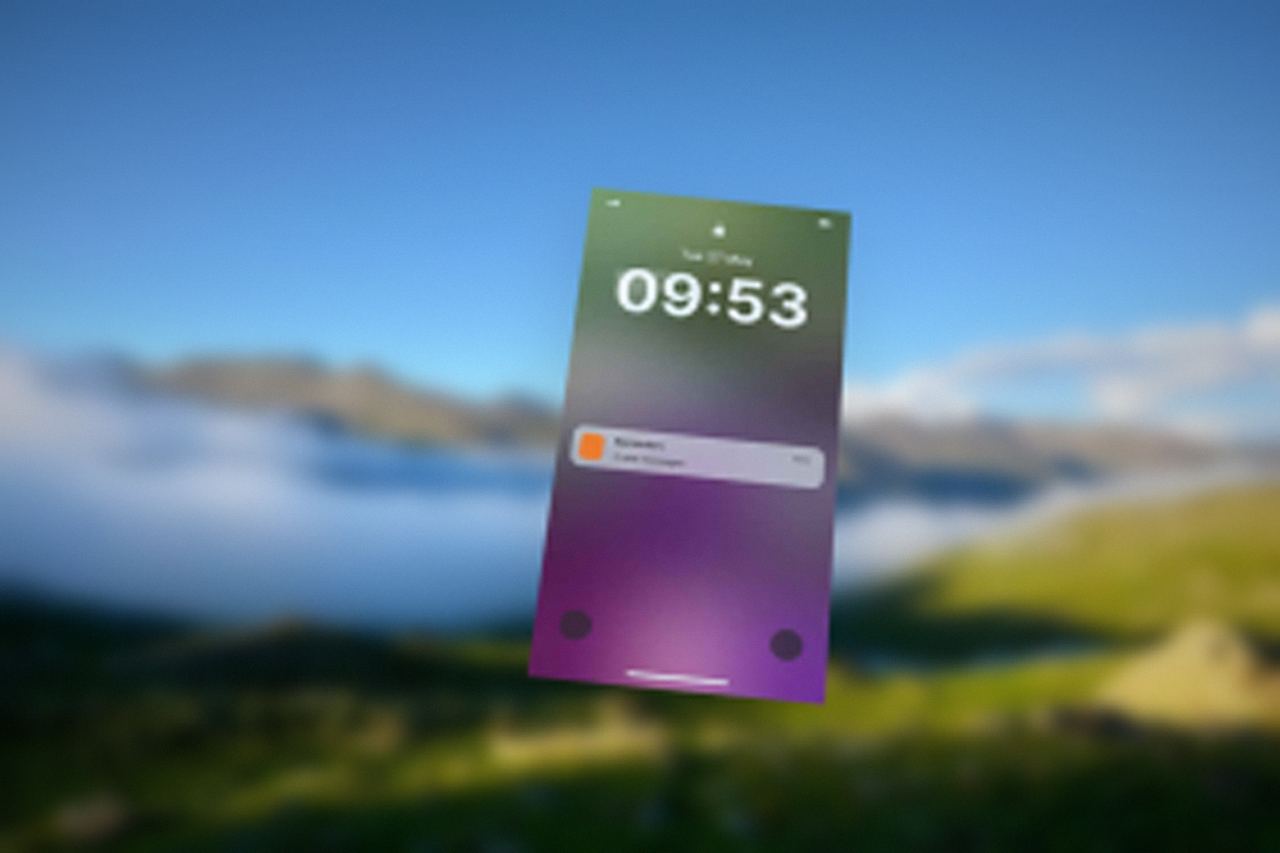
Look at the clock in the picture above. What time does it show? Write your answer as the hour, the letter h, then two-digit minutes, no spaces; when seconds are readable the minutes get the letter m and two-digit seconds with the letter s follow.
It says 9h53
